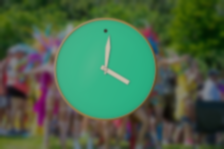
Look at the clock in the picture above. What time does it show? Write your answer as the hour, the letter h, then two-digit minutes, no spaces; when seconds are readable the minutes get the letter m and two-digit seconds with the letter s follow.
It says 4h01
